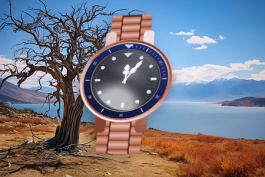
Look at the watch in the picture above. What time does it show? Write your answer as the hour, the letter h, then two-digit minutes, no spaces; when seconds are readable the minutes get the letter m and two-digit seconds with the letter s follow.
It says 12h06
